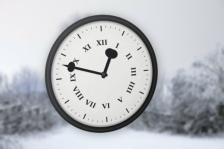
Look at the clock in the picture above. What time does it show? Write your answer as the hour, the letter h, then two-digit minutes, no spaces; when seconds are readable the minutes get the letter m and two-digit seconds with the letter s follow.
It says 12h48
